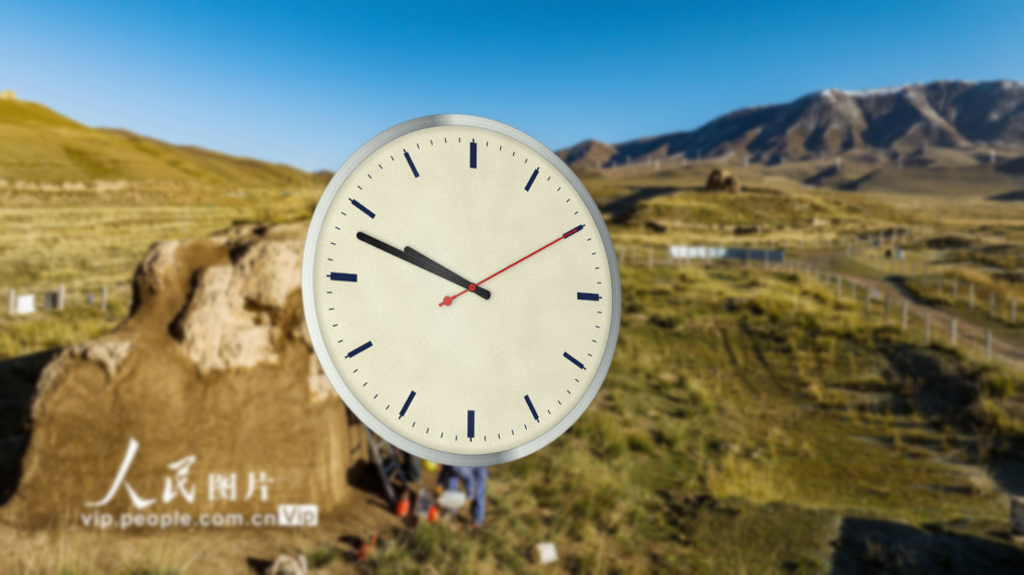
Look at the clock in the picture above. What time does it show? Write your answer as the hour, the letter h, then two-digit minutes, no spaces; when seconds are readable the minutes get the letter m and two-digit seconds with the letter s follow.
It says 9h48m10s
